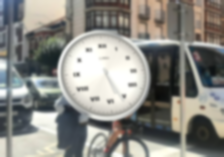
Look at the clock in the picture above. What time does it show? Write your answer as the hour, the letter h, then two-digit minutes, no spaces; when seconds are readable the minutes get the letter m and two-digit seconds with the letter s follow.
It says 5h26
